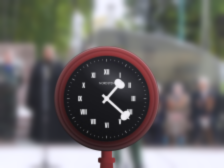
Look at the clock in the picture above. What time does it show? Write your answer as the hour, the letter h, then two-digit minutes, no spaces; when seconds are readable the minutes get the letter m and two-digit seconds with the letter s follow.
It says 1h22
